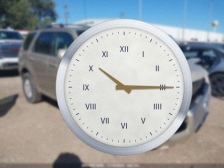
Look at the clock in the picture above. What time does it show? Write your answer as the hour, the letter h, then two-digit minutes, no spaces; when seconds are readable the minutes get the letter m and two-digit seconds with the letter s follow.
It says 10h15
